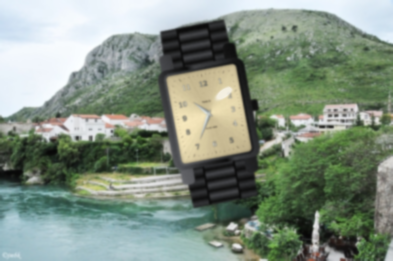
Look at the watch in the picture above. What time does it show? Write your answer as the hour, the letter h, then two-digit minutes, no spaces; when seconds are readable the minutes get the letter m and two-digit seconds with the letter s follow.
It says 10h35
